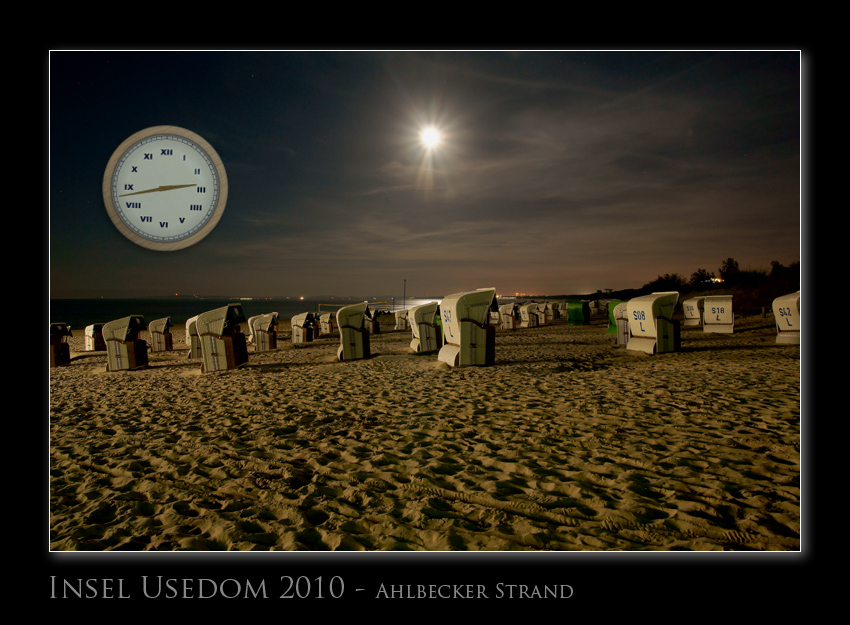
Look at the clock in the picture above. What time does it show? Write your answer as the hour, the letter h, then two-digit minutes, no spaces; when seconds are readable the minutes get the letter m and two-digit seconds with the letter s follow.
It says 2h43
